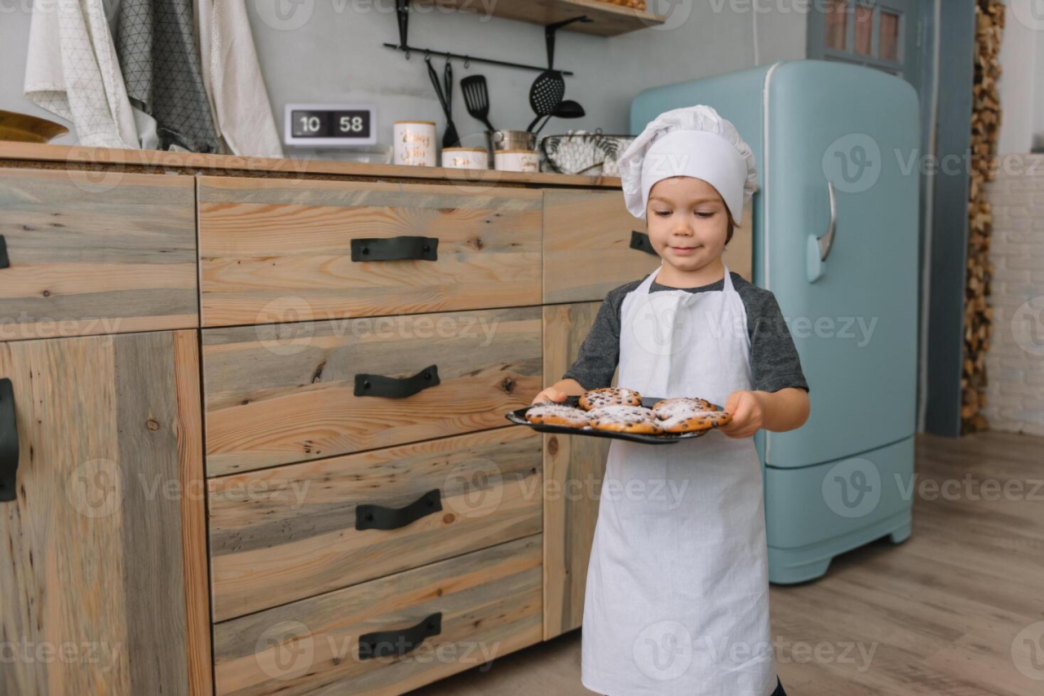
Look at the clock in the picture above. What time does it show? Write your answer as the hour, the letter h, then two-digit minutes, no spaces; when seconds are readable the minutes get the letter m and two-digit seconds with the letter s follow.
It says 10h58
